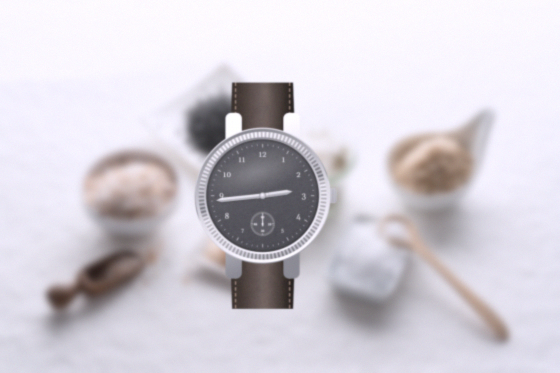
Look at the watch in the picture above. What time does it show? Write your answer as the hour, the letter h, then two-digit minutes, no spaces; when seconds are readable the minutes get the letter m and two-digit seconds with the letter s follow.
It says 2h44
